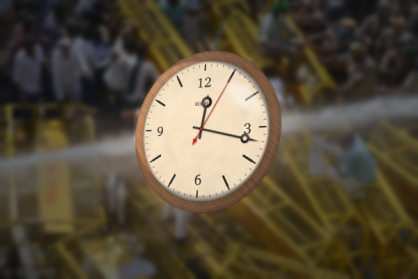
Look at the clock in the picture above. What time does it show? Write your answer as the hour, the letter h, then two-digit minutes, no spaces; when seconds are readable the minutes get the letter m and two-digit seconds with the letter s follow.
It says 12h17m05s
